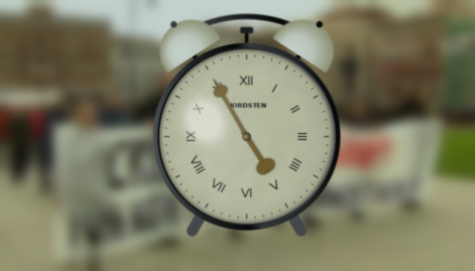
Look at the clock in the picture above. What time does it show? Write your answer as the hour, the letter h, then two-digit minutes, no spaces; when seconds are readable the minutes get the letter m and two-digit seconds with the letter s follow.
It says 4h55
